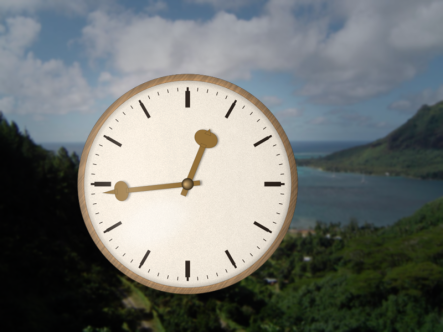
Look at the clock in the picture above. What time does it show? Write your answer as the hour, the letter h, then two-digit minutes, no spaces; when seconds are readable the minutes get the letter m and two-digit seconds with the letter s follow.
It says 12h44
